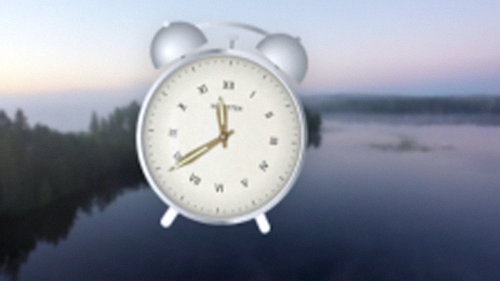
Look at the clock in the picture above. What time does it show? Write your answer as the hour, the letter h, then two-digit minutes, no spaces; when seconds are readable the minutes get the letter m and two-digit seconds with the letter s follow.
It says 11h39
